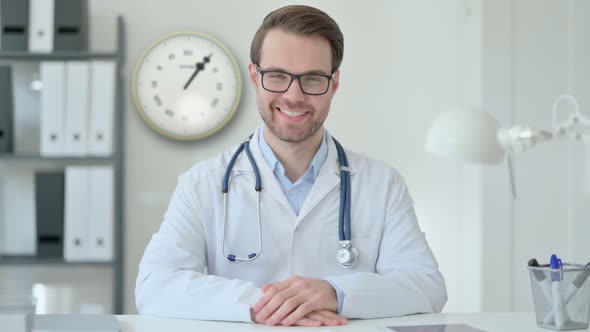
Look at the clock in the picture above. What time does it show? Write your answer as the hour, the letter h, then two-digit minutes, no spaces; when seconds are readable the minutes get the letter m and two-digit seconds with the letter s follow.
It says 1h06
